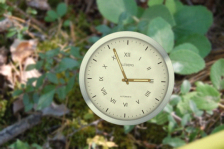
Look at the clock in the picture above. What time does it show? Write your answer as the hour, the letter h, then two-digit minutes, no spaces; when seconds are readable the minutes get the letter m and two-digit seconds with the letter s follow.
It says 2h56
